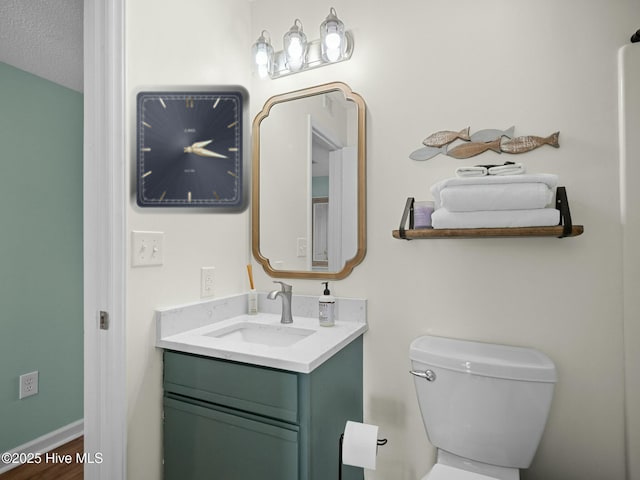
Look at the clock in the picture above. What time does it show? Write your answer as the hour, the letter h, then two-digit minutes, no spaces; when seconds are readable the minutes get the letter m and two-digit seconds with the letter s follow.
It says 2h17
